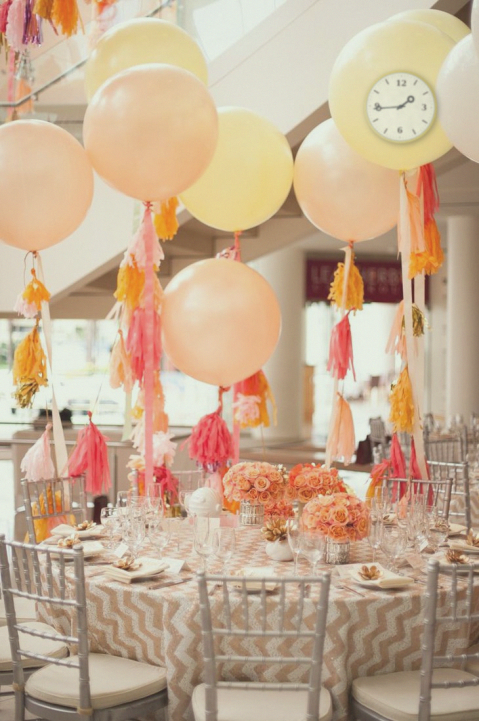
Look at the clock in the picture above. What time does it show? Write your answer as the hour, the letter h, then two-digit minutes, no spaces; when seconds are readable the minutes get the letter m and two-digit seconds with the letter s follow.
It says 1h44
